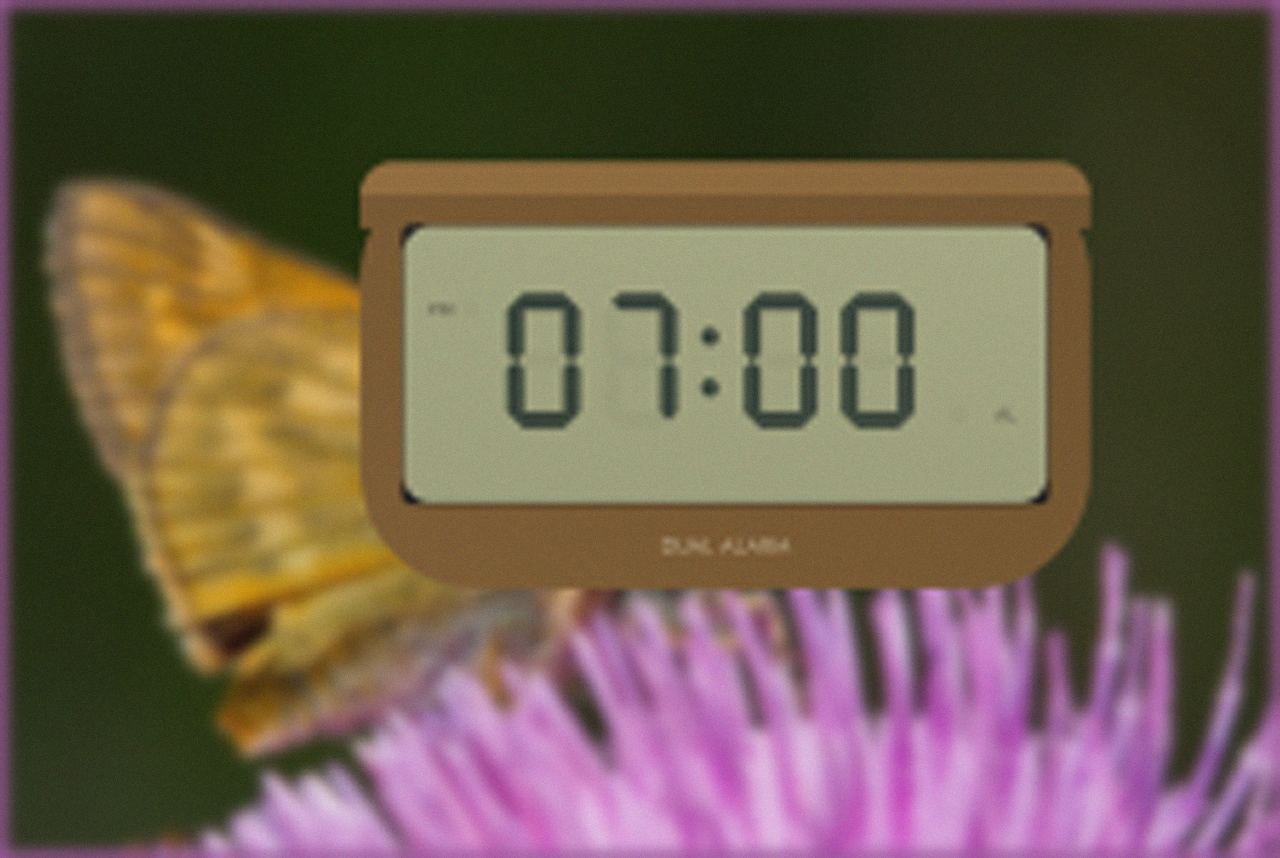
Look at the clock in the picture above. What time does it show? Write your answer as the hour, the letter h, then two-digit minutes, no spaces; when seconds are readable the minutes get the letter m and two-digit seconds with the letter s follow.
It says 7h00
